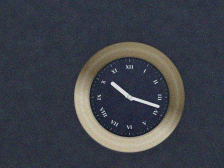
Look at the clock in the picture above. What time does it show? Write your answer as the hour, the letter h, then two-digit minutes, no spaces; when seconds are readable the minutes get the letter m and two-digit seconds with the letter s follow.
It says 10h18
